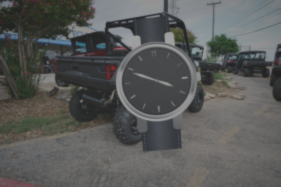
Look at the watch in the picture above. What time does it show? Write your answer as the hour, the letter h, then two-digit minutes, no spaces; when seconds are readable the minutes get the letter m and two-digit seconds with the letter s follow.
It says 3h49
